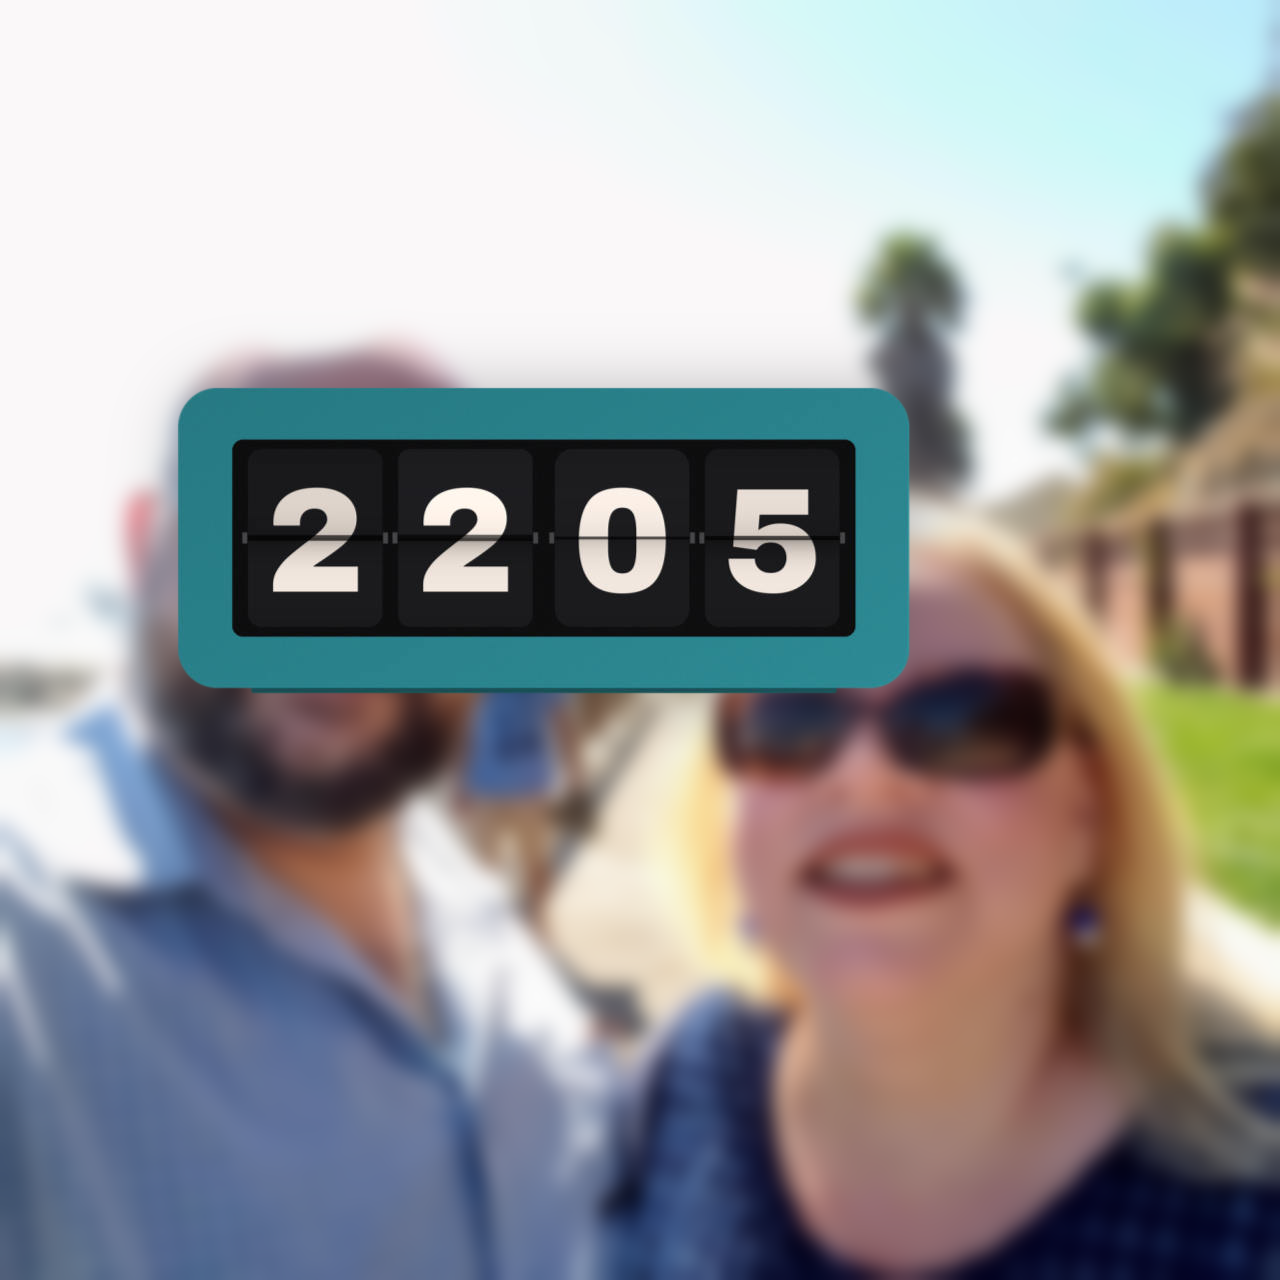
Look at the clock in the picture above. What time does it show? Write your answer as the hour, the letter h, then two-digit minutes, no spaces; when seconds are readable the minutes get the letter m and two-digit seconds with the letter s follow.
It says 22h05
